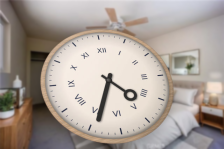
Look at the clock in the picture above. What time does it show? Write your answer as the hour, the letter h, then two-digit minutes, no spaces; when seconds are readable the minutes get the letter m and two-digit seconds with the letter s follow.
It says 4h34
